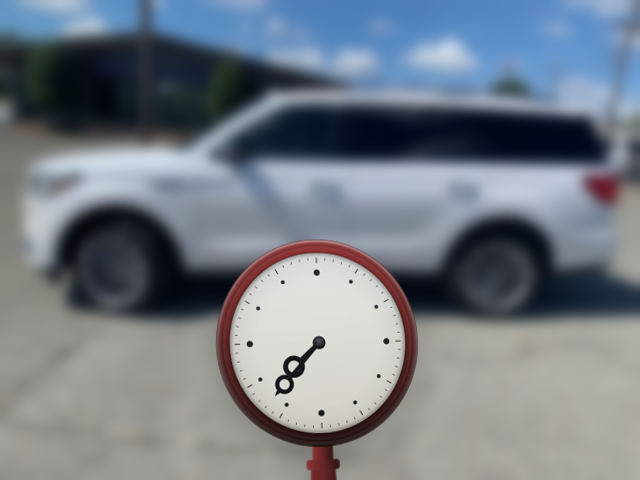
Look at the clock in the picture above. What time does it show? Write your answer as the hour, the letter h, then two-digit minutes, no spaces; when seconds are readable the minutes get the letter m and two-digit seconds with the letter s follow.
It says 7h37
